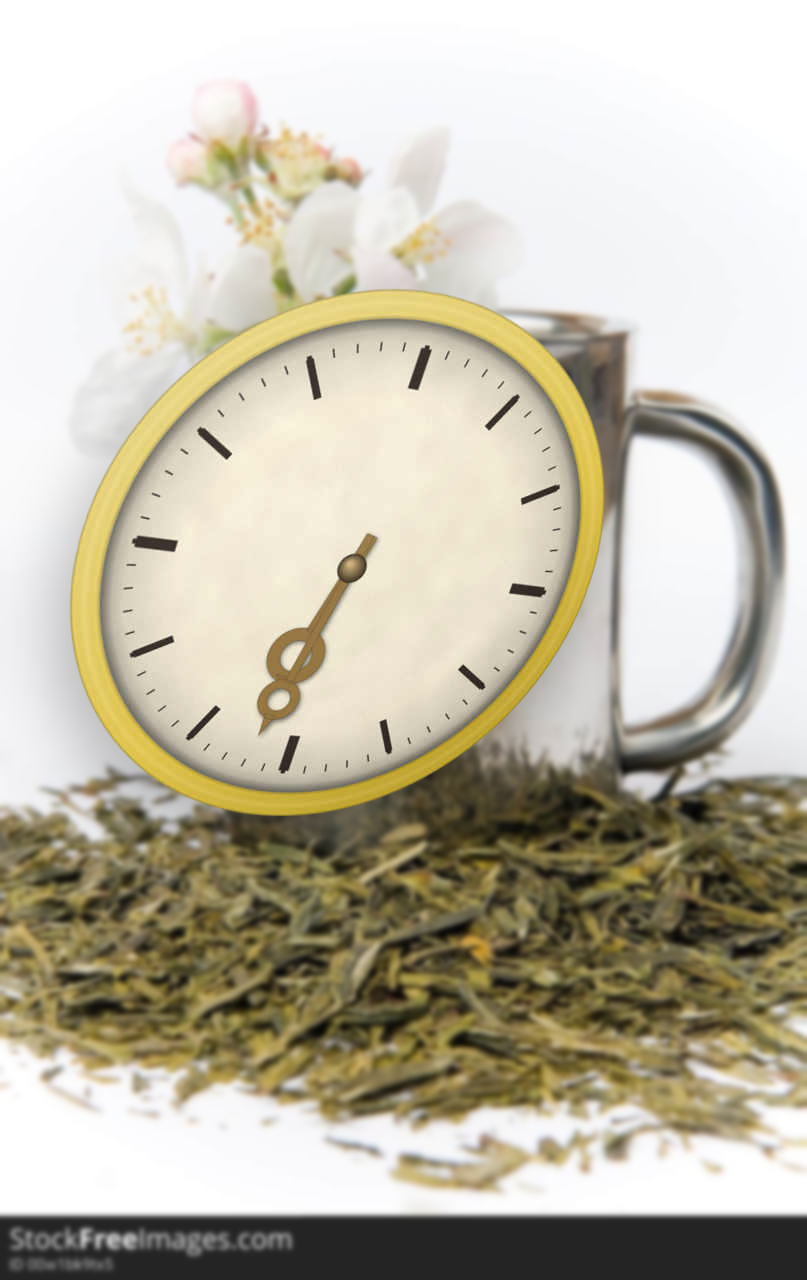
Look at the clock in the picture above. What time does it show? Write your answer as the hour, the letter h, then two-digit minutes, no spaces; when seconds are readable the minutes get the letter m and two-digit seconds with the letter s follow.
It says 6h32
